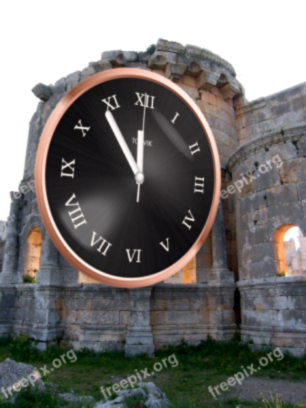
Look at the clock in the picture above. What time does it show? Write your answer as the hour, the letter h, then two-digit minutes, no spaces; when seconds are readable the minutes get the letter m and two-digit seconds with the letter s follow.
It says 11h54m00s
